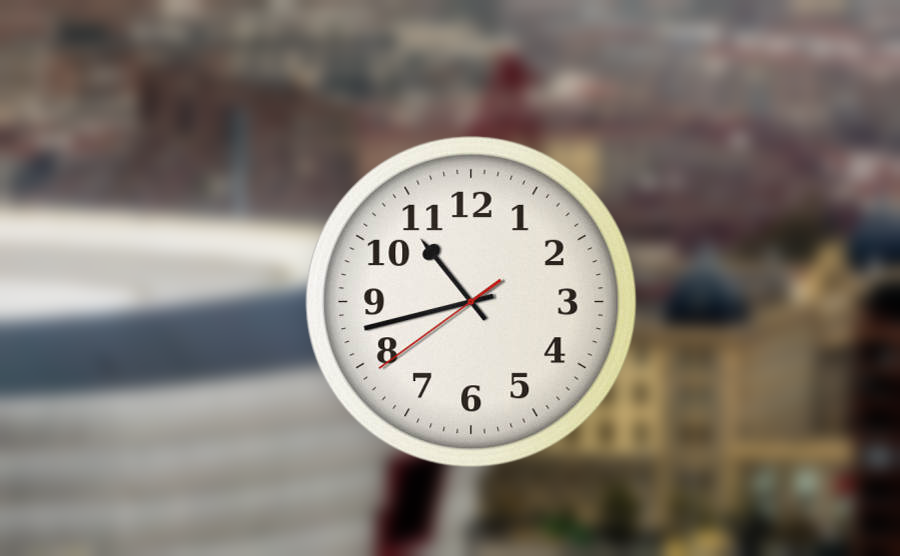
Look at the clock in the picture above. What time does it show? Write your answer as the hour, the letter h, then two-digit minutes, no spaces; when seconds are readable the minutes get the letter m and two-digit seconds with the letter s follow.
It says 10h42m39s
